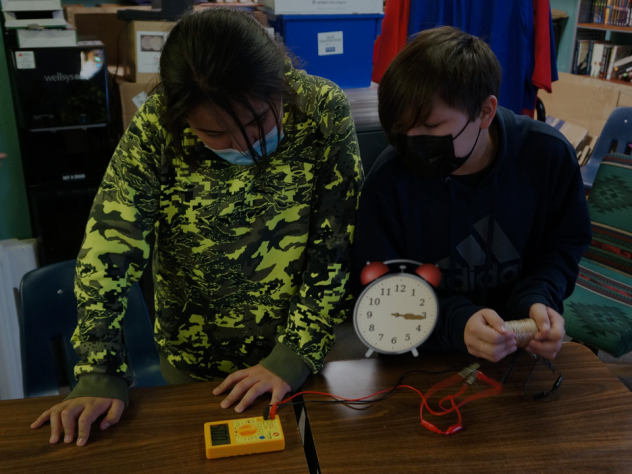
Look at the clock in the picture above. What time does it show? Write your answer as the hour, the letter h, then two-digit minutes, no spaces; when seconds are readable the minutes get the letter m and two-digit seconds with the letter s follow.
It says 3h16
